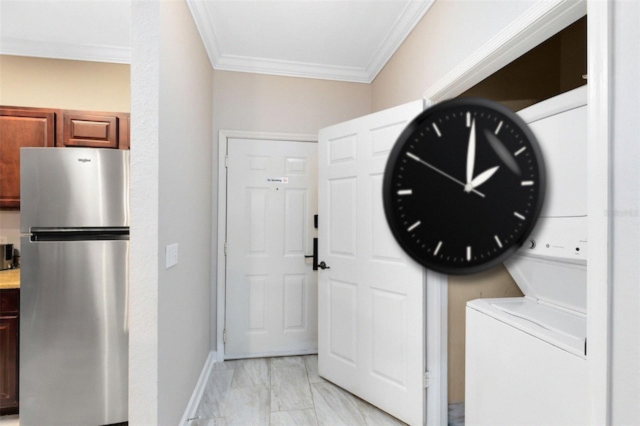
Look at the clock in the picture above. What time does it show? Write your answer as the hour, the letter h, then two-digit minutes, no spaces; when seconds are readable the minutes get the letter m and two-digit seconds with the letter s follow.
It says 2h00m50s
